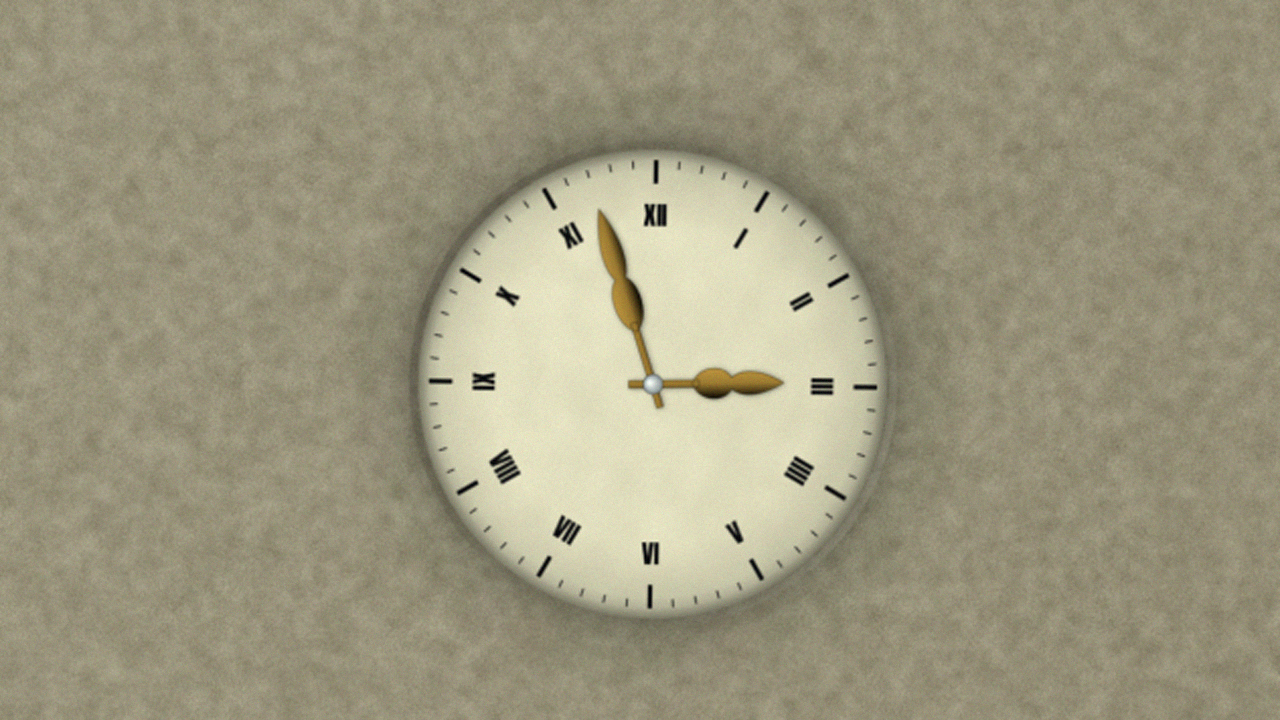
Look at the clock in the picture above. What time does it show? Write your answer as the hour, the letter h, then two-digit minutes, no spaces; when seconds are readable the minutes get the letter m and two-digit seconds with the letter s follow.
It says 2h57
